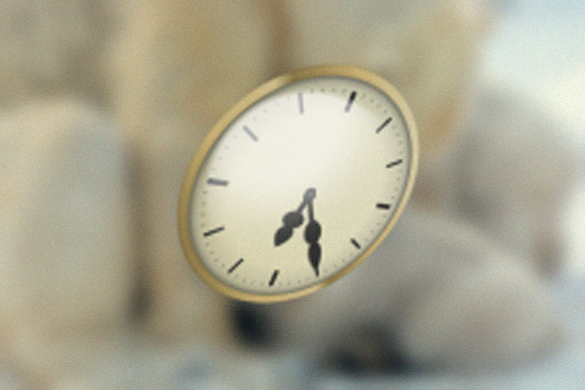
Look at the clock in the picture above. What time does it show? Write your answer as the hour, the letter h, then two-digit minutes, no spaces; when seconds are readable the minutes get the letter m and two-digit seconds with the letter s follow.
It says 6h25
